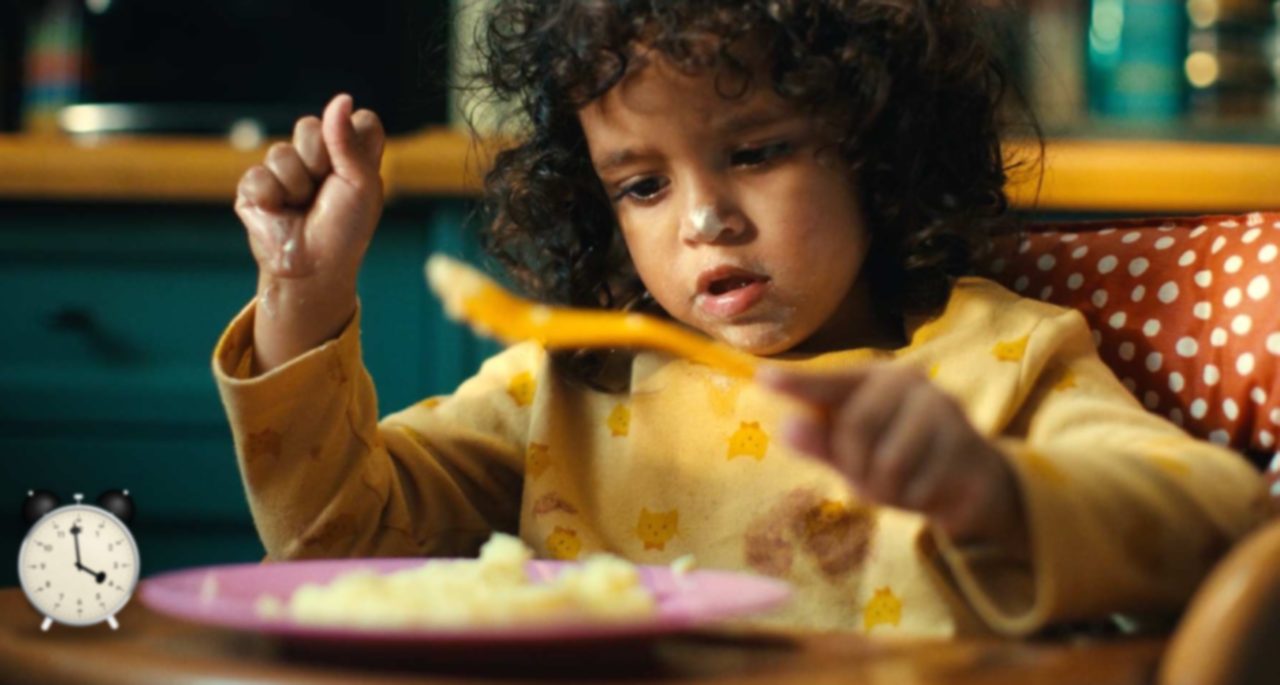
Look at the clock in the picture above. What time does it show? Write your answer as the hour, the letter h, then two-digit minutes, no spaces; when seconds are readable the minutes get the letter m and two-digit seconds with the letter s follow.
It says 3h59
